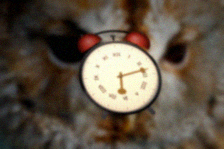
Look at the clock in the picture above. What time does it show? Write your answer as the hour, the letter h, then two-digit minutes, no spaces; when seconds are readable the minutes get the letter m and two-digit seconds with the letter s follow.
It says 6h13
